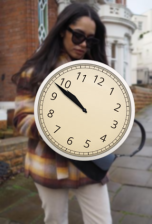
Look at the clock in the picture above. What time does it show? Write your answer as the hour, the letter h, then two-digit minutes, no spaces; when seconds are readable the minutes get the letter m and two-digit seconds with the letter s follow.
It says 9h48
